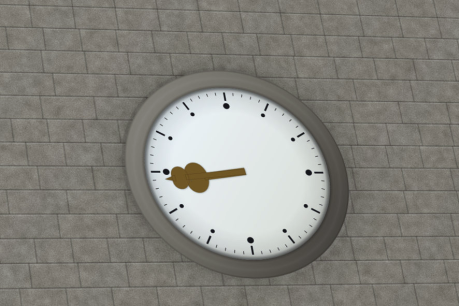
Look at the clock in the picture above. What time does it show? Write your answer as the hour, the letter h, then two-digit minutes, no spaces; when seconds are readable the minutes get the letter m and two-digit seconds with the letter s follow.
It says 8h44
